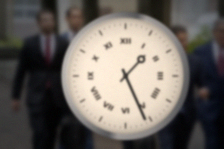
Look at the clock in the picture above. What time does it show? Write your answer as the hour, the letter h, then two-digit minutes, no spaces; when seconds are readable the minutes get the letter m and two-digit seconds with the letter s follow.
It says 1h26
